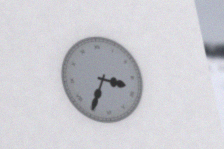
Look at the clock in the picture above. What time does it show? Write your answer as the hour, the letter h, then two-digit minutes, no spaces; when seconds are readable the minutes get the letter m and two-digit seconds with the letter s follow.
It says 3h35
